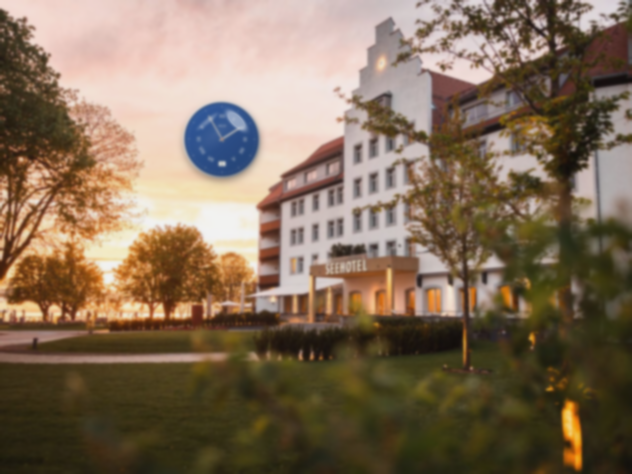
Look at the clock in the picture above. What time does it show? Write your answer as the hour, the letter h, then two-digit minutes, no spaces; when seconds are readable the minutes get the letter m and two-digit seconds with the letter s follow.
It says 1h55
